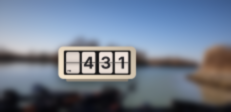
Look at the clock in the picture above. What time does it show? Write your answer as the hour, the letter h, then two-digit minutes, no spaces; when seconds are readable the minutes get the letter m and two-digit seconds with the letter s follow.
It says 4h31
